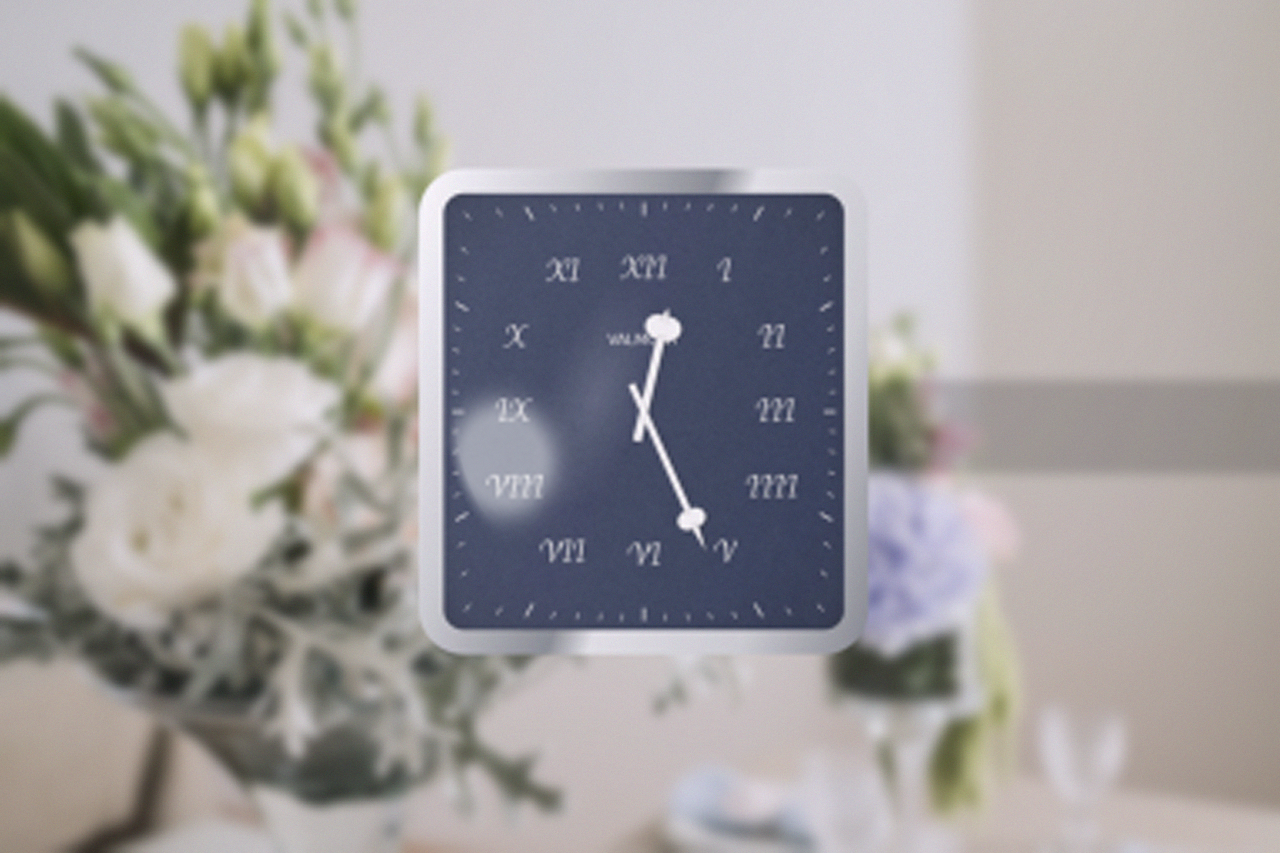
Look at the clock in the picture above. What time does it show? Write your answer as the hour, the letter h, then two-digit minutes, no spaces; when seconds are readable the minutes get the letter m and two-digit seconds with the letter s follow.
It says 12h26
